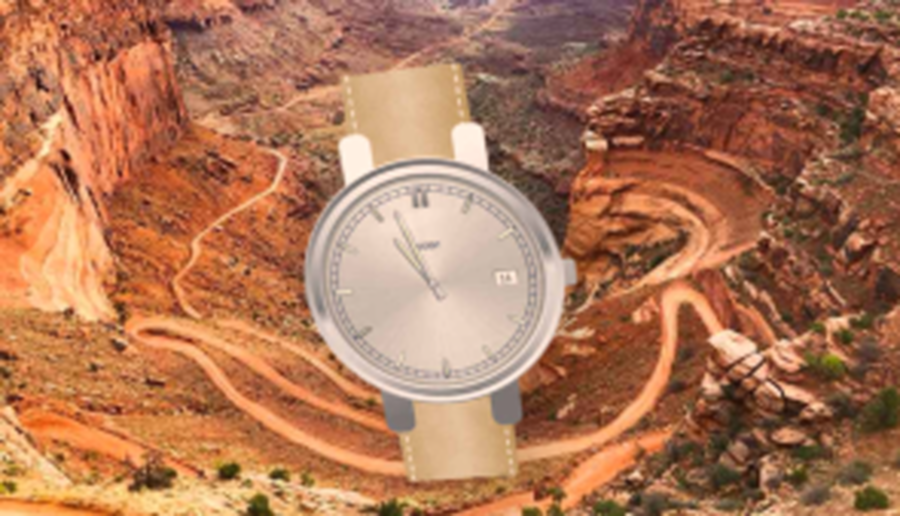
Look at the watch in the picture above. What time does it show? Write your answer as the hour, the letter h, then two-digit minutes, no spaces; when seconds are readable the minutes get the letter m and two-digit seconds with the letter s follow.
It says 10h57
